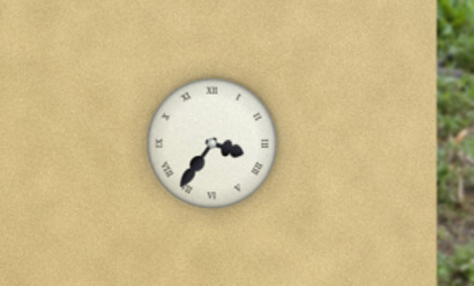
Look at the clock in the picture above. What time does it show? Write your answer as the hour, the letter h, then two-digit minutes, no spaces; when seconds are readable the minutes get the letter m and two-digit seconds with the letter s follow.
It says 3h36
